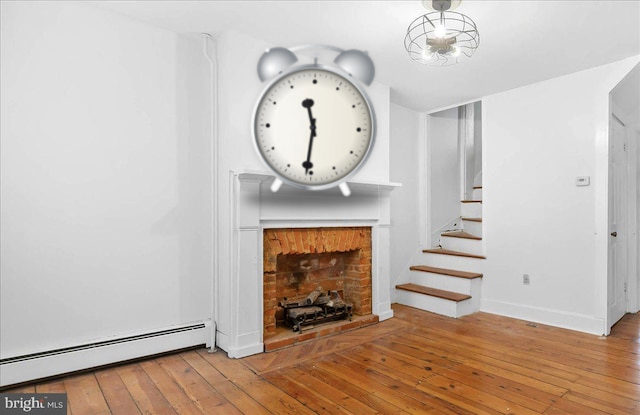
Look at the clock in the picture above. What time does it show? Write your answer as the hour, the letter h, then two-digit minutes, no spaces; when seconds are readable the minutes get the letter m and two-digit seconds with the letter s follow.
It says 11h31
